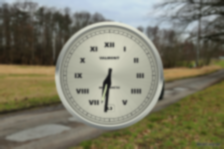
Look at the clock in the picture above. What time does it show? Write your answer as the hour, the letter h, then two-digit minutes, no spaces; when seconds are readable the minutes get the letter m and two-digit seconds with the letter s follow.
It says 6h31
